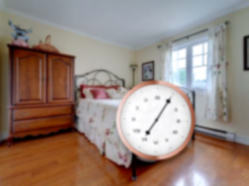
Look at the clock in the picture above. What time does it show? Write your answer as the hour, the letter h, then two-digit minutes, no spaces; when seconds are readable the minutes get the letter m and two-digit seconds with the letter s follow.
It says 7h05
